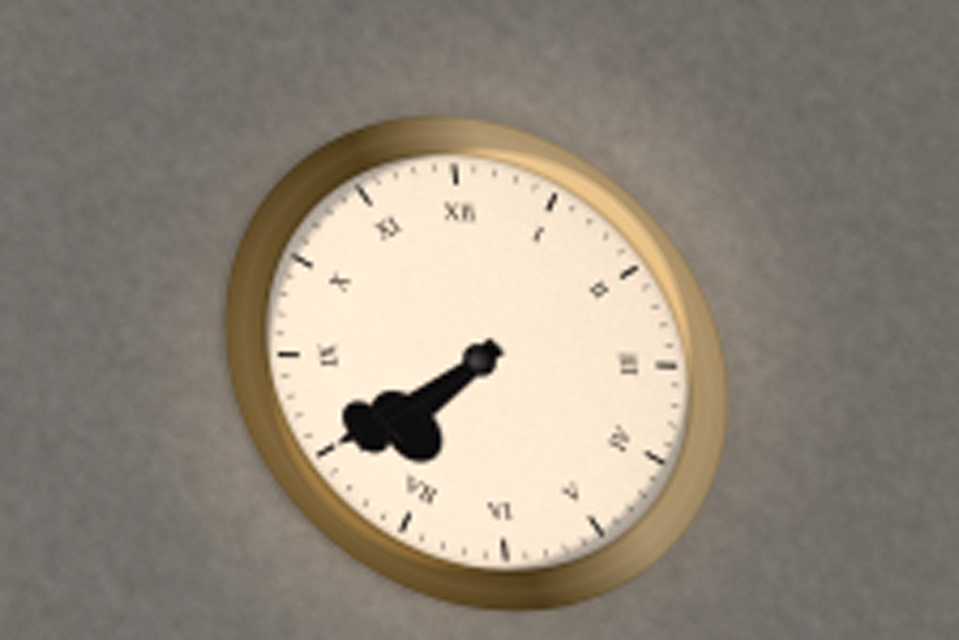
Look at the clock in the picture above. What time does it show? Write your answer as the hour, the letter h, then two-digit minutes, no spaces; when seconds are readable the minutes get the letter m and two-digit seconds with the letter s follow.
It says 7h40
